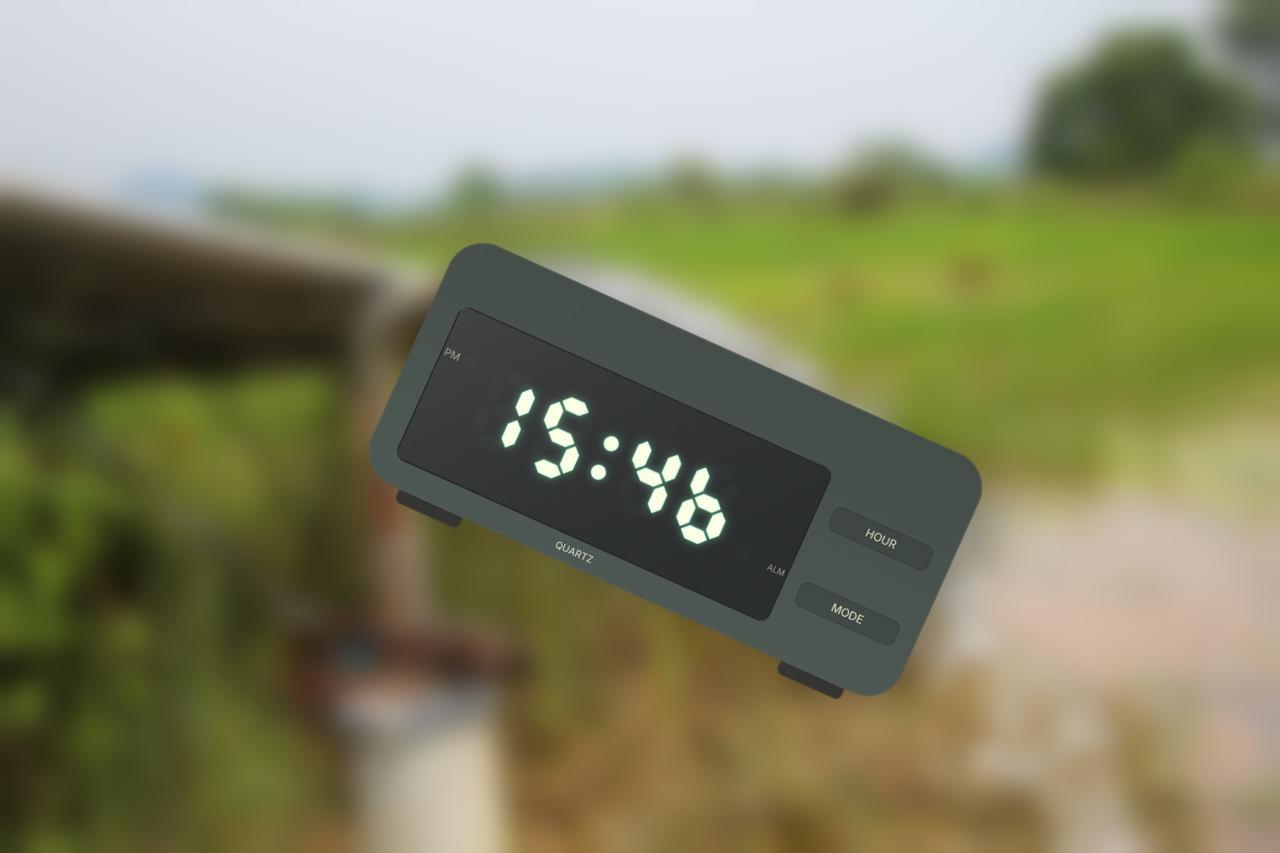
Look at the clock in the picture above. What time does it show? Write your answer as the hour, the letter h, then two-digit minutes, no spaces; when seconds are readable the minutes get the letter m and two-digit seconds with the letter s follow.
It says 15h46
